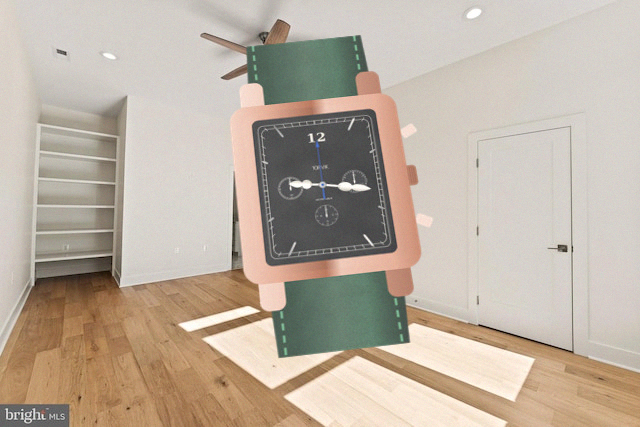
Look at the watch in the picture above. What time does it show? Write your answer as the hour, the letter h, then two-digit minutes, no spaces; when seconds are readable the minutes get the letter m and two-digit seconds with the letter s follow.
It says 9h17
